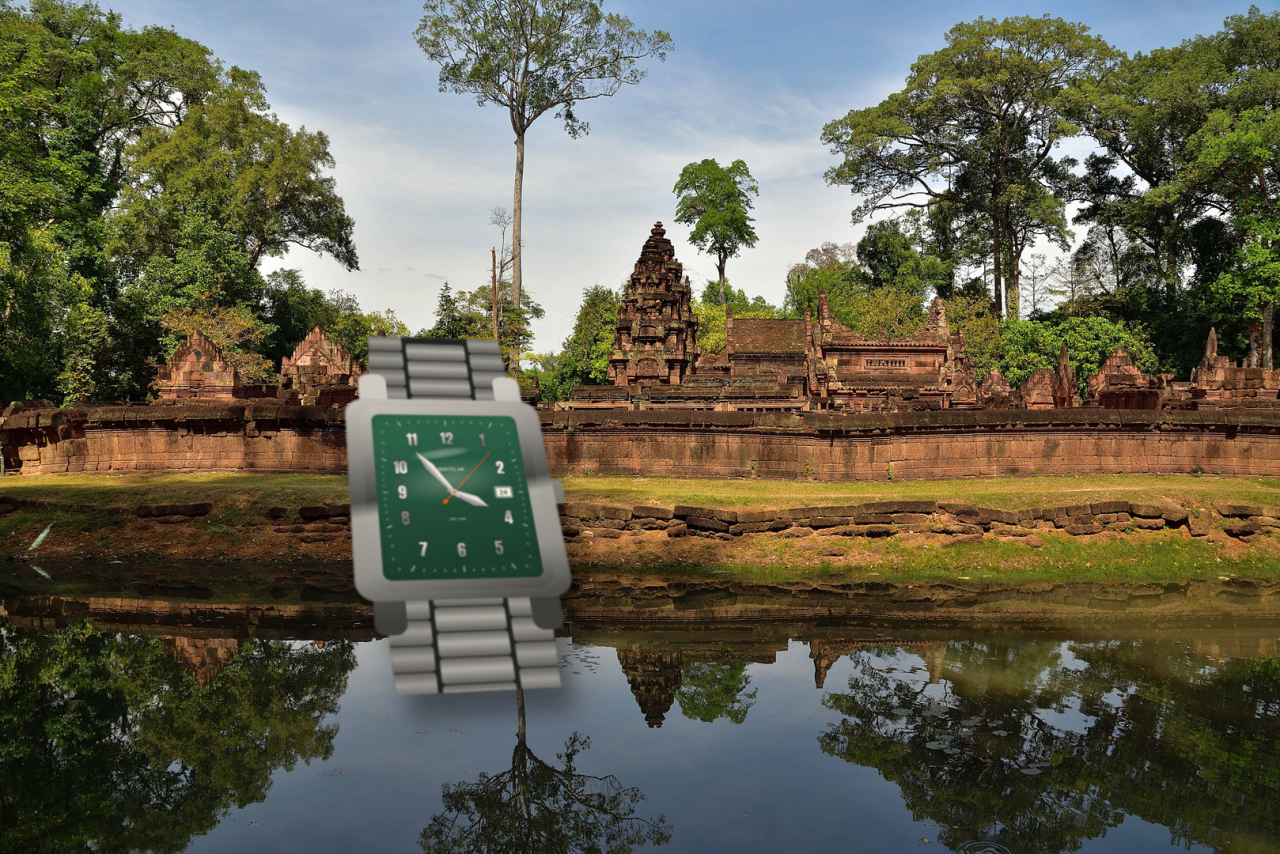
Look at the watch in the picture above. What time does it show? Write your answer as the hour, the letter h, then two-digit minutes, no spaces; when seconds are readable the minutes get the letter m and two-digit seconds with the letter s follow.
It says 3h54m07s
